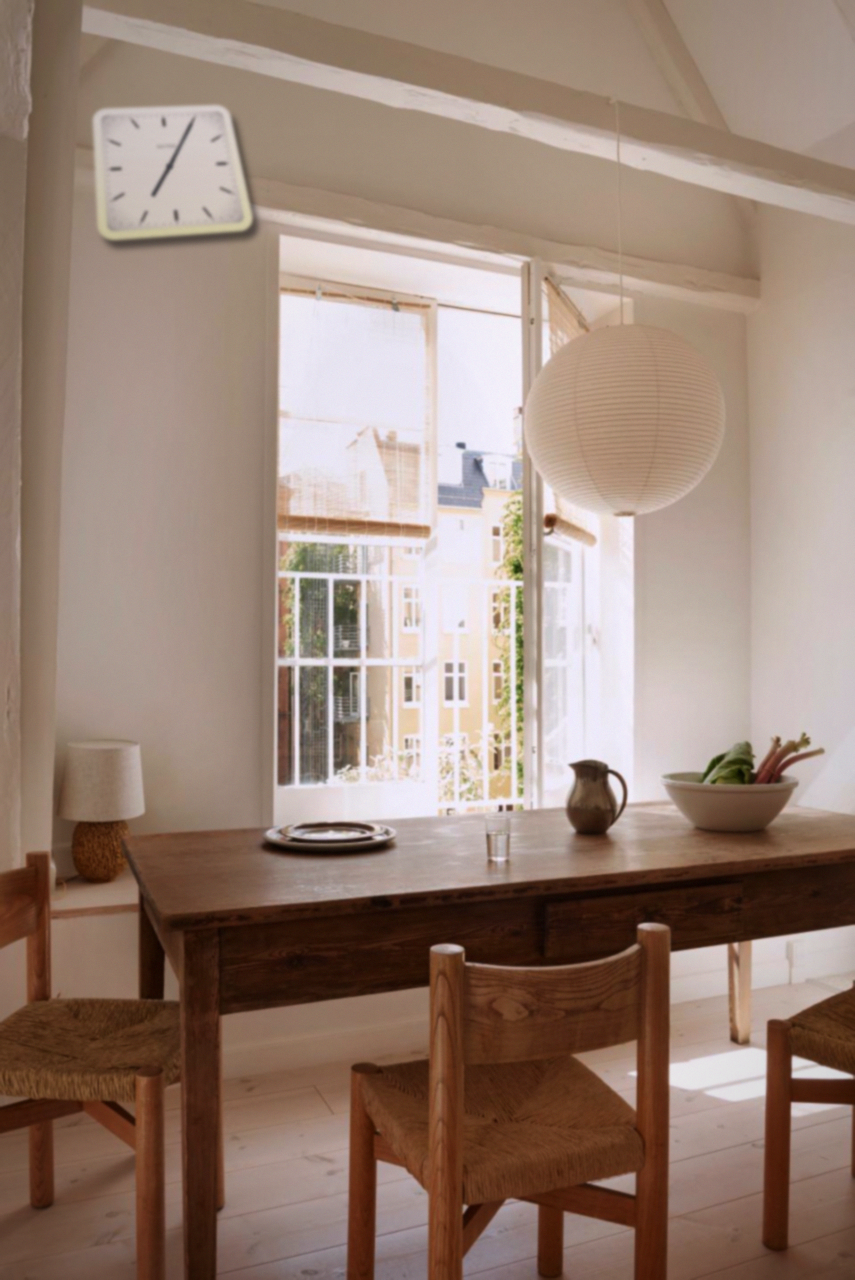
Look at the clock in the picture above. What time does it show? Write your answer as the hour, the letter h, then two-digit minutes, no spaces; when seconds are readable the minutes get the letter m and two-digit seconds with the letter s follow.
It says 7h05
